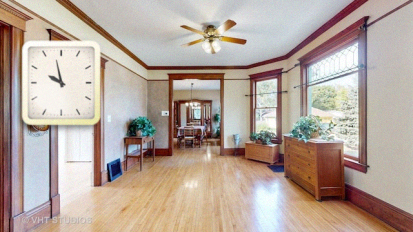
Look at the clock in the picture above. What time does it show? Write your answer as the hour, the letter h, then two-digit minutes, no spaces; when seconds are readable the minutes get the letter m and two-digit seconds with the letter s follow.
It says 9h58
